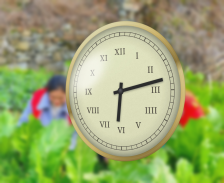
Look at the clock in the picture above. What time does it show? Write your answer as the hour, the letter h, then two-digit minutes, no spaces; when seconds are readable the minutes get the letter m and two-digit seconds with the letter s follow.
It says 6h13
